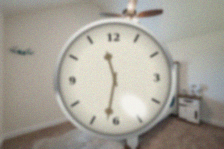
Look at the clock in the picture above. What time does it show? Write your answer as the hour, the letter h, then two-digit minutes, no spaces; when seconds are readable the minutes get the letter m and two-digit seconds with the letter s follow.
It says 11h32
